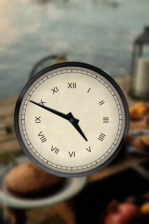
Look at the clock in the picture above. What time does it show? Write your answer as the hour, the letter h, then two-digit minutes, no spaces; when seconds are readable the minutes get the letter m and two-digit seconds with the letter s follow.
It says 4h49
